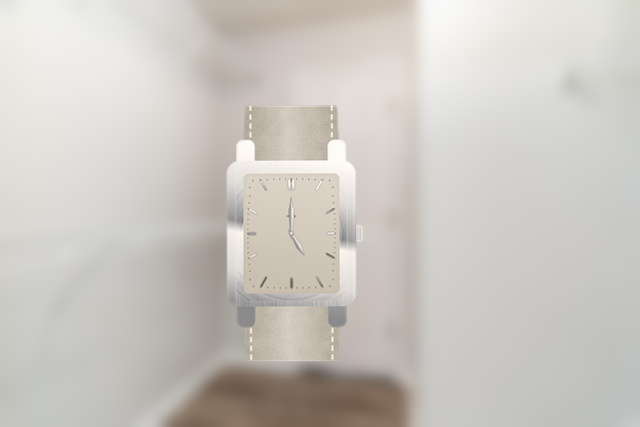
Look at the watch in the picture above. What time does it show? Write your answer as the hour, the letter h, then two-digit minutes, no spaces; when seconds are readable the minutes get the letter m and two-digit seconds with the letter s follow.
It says 5h00
